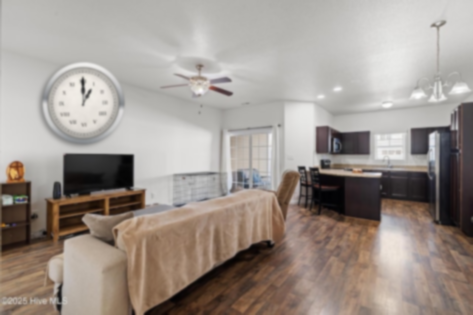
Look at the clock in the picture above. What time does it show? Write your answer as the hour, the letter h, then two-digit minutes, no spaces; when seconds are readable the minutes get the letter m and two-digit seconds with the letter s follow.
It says 1h00
